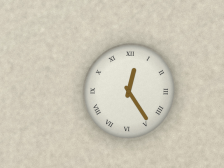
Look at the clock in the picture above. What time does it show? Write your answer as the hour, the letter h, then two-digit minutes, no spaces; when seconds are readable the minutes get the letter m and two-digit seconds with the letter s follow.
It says 12h24
